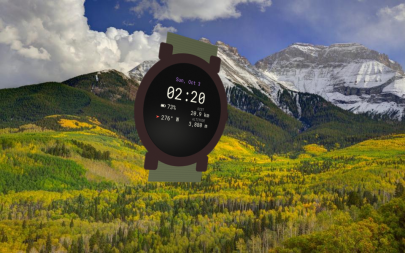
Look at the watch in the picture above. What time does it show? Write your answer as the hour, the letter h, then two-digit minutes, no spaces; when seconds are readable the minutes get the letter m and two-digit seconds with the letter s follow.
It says 2h20
